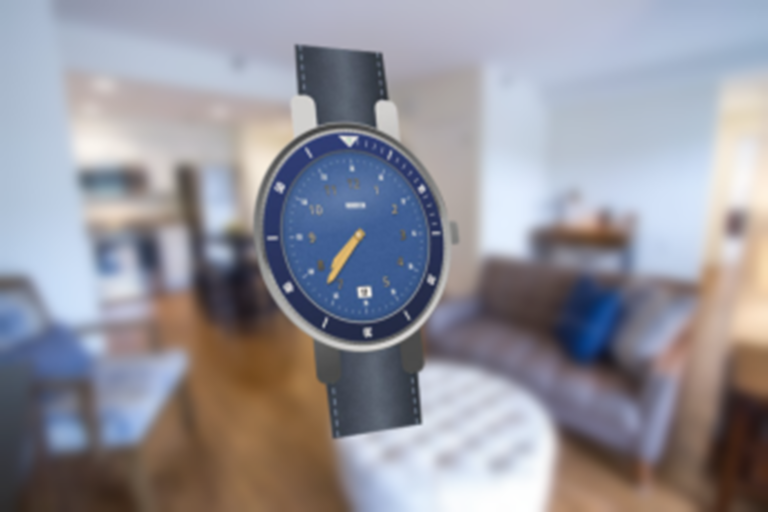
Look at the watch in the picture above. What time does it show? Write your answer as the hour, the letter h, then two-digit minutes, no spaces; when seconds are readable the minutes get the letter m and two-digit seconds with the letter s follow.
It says 7h37
